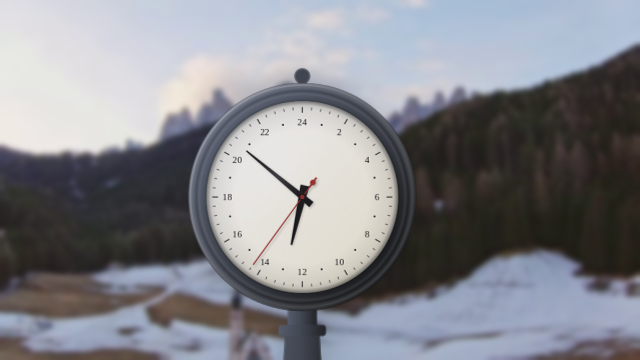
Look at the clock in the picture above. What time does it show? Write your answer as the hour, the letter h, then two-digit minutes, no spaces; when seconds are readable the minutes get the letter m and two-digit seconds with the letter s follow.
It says 12h51m36s
